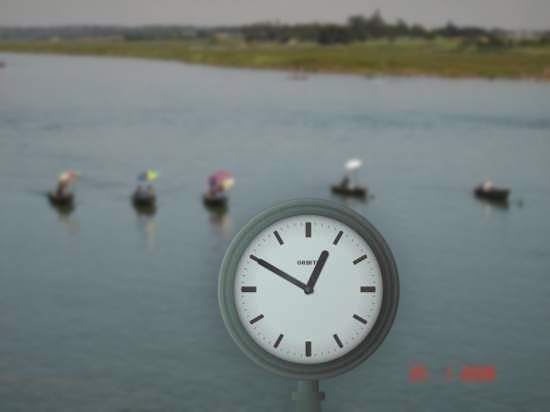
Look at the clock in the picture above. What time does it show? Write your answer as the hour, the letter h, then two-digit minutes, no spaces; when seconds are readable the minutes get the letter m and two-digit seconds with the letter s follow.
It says 12h50
